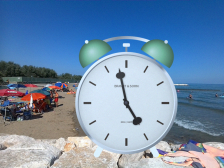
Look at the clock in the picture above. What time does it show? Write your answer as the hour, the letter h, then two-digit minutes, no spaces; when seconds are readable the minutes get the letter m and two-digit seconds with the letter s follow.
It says 4h58
